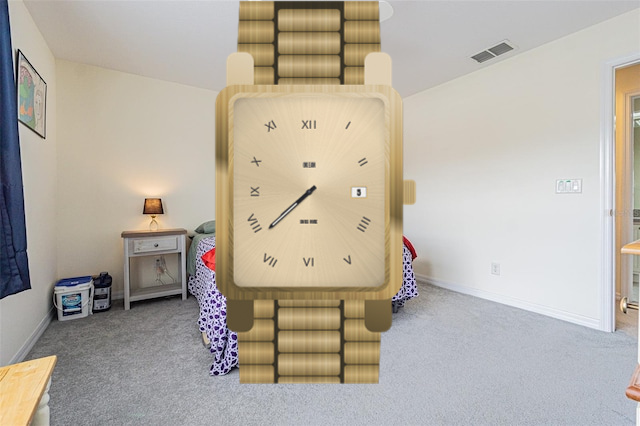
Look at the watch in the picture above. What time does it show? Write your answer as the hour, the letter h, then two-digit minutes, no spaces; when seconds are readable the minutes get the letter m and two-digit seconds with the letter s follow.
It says 7h38
